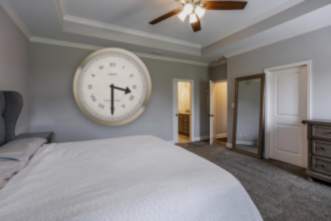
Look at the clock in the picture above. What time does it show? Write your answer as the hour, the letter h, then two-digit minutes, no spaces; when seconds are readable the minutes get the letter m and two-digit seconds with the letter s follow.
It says 3h30
